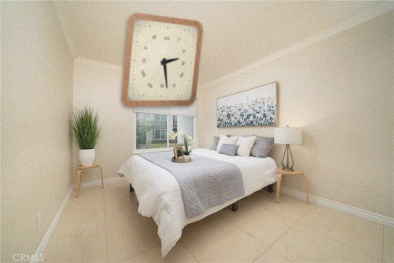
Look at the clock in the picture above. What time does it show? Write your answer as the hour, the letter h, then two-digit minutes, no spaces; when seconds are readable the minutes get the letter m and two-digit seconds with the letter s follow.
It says 2h28
